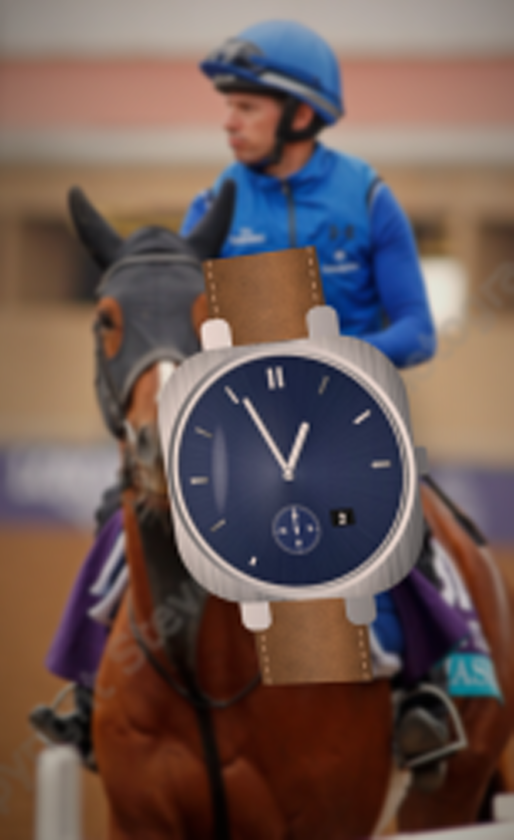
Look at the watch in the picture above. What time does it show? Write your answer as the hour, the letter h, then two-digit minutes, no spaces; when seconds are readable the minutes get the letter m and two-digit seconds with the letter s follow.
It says 12h56
